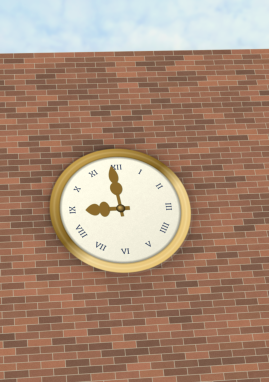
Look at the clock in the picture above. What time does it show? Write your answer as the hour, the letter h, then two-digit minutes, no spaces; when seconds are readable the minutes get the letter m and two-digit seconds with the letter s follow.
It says 8h59
